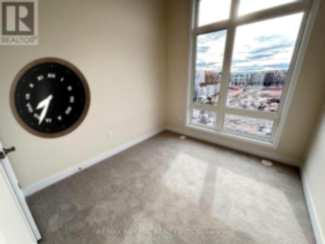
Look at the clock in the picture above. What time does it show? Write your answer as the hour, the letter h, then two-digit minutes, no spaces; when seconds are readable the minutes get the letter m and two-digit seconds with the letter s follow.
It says 7h33
